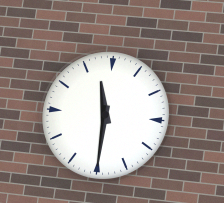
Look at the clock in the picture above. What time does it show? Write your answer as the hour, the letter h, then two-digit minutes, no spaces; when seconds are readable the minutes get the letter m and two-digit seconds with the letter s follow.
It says 11h30
